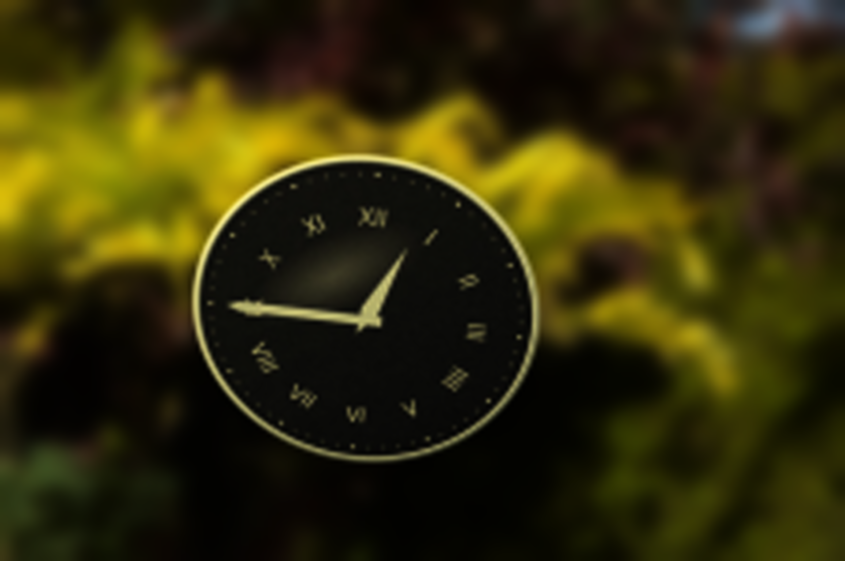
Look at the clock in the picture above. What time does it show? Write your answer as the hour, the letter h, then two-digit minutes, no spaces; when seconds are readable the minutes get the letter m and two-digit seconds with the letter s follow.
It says 12h45
